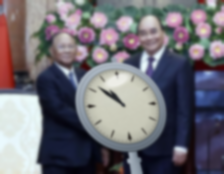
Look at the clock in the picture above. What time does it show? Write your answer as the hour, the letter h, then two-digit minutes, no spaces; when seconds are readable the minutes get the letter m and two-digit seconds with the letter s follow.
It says 10h52
